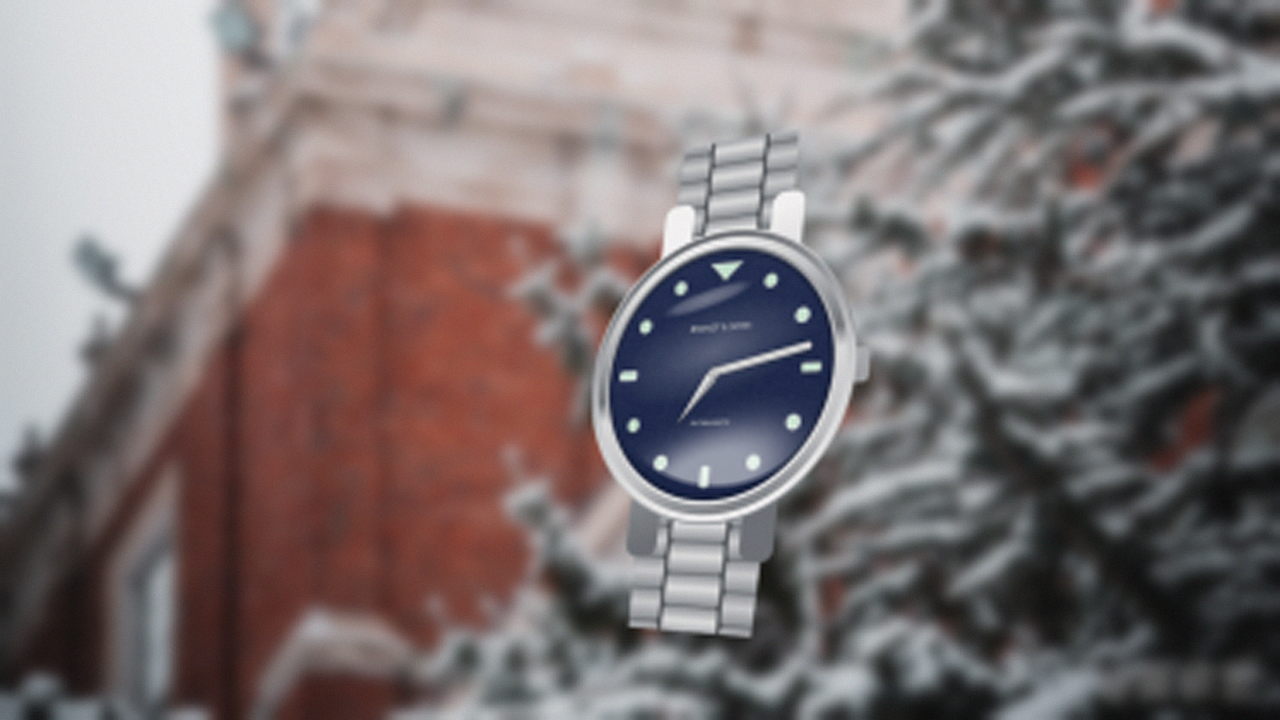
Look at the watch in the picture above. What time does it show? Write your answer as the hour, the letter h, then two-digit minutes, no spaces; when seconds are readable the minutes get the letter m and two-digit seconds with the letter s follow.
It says 7h13
